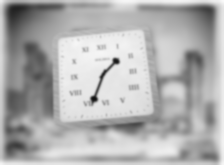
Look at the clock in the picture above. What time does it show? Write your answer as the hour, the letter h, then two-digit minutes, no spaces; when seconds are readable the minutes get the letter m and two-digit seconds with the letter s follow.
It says 1h34
